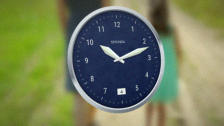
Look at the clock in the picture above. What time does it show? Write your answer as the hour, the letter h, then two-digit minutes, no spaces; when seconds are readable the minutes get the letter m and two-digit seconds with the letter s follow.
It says 10h12
